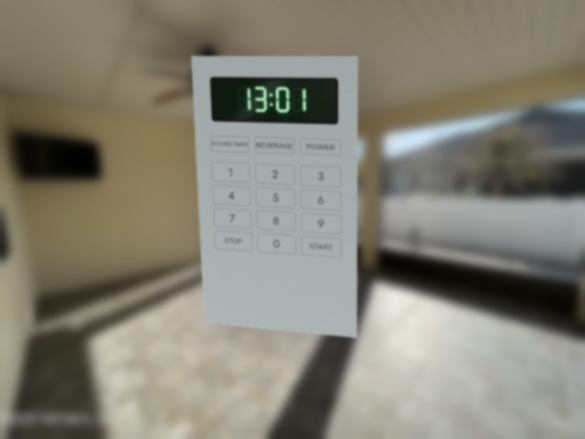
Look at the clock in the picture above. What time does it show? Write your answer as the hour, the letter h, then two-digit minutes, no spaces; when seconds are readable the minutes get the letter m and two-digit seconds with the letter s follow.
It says 13h01
